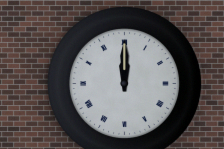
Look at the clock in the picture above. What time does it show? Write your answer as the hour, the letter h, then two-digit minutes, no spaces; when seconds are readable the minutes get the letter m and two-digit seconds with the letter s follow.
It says 12h00
